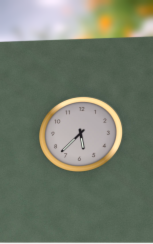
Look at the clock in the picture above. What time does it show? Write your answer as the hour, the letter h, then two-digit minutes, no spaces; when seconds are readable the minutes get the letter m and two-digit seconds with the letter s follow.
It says 5h37
